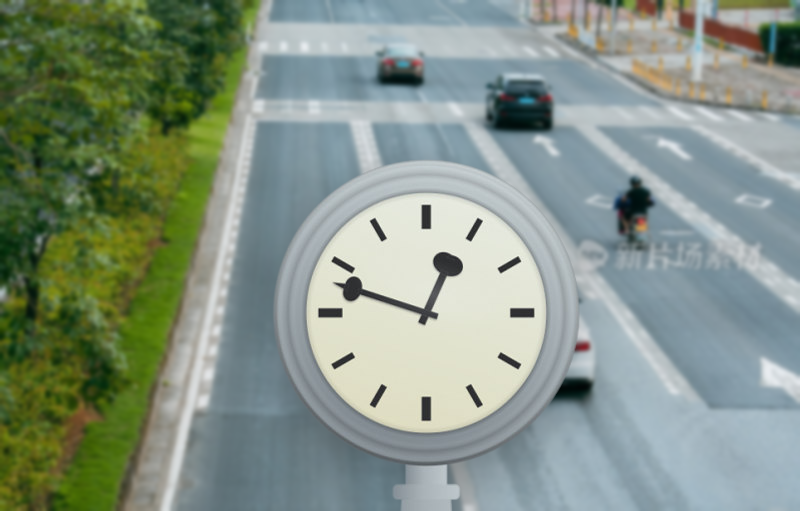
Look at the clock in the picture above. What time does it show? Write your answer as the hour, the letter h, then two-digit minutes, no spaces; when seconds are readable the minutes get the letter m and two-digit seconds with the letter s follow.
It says 12h48
